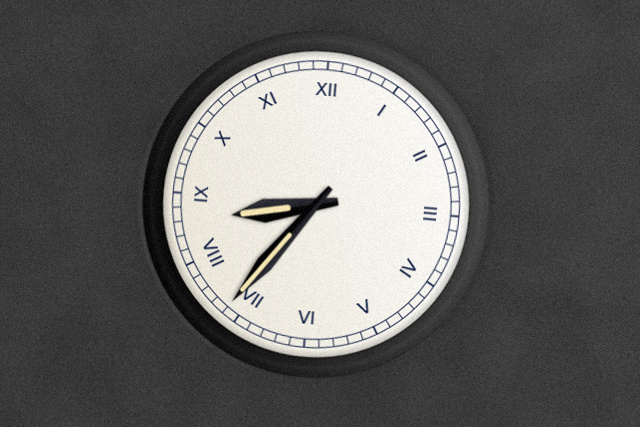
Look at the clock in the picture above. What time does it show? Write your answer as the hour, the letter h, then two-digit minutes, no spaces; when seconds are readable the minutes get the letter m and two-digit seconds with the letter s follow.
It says 8h36
